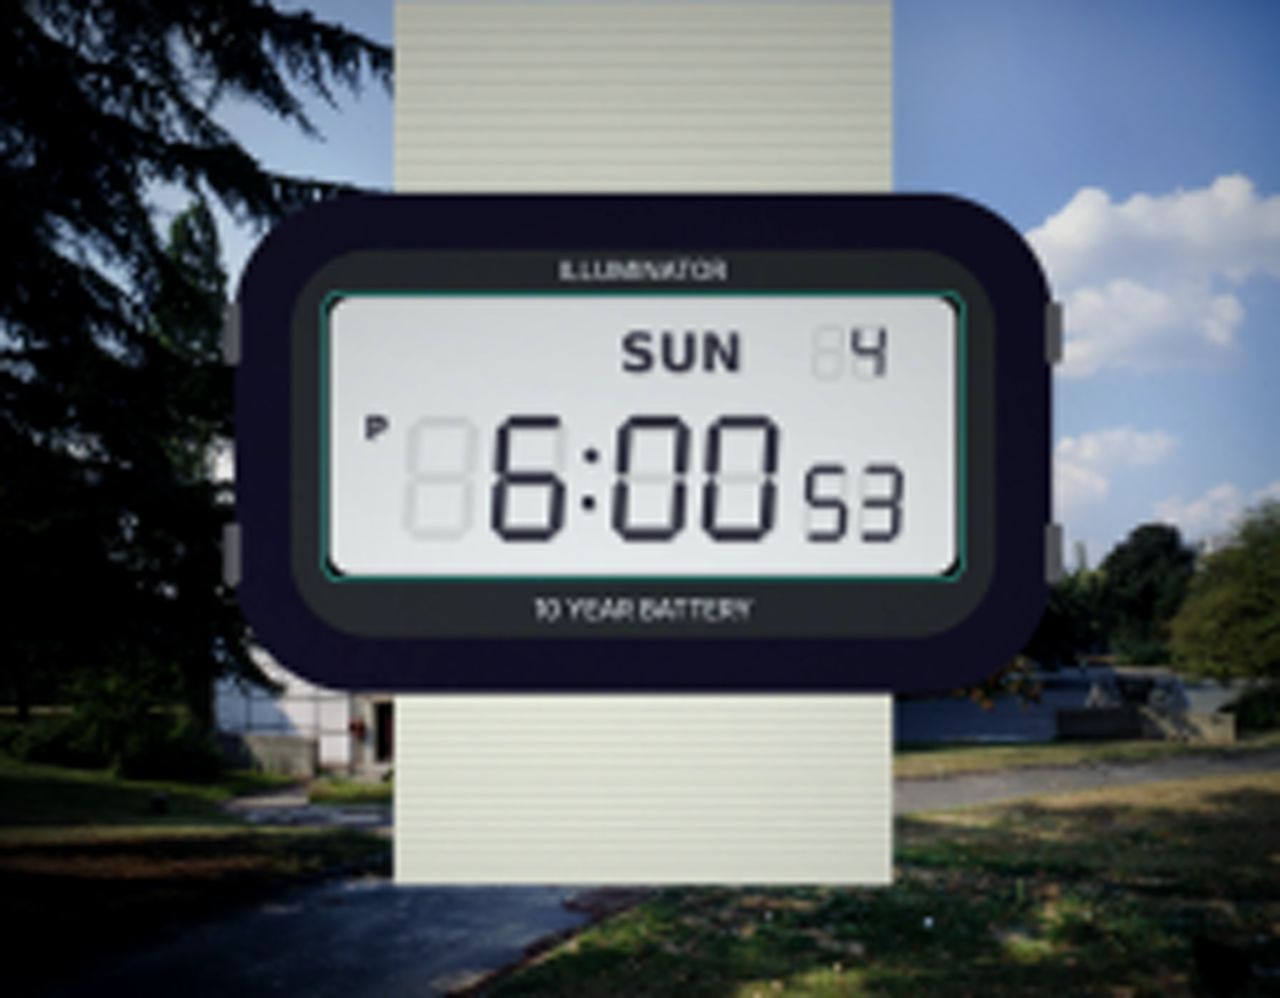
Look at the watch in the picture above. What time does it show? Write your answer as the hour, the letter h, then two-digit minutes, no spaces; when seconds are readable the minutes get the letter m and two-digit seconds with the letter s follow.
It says 6h00m53s
